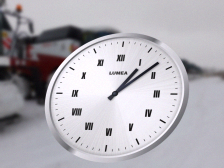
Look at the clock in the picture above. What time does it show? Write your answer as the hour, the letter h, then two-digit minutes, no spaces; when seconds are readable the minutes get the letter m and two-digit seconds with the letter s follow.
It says 1h08
